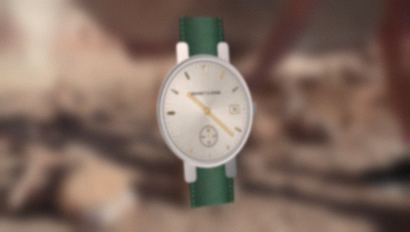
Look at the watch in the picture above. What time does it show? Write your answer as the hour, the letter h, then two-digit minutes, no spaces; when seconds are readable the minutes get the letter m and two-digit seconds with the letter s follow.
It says 10h22
